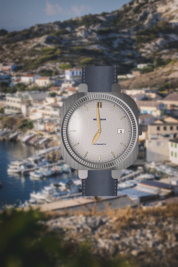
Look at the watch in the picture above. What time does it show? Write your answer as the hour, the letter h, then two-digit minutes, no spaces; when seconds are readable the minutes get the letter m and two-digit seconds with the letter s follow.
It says 6h59
